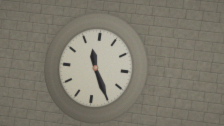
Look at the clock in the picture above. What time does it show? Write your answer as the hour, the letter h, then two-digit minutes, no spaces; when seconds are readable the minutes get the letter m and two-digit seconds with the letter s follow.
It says 11h25
